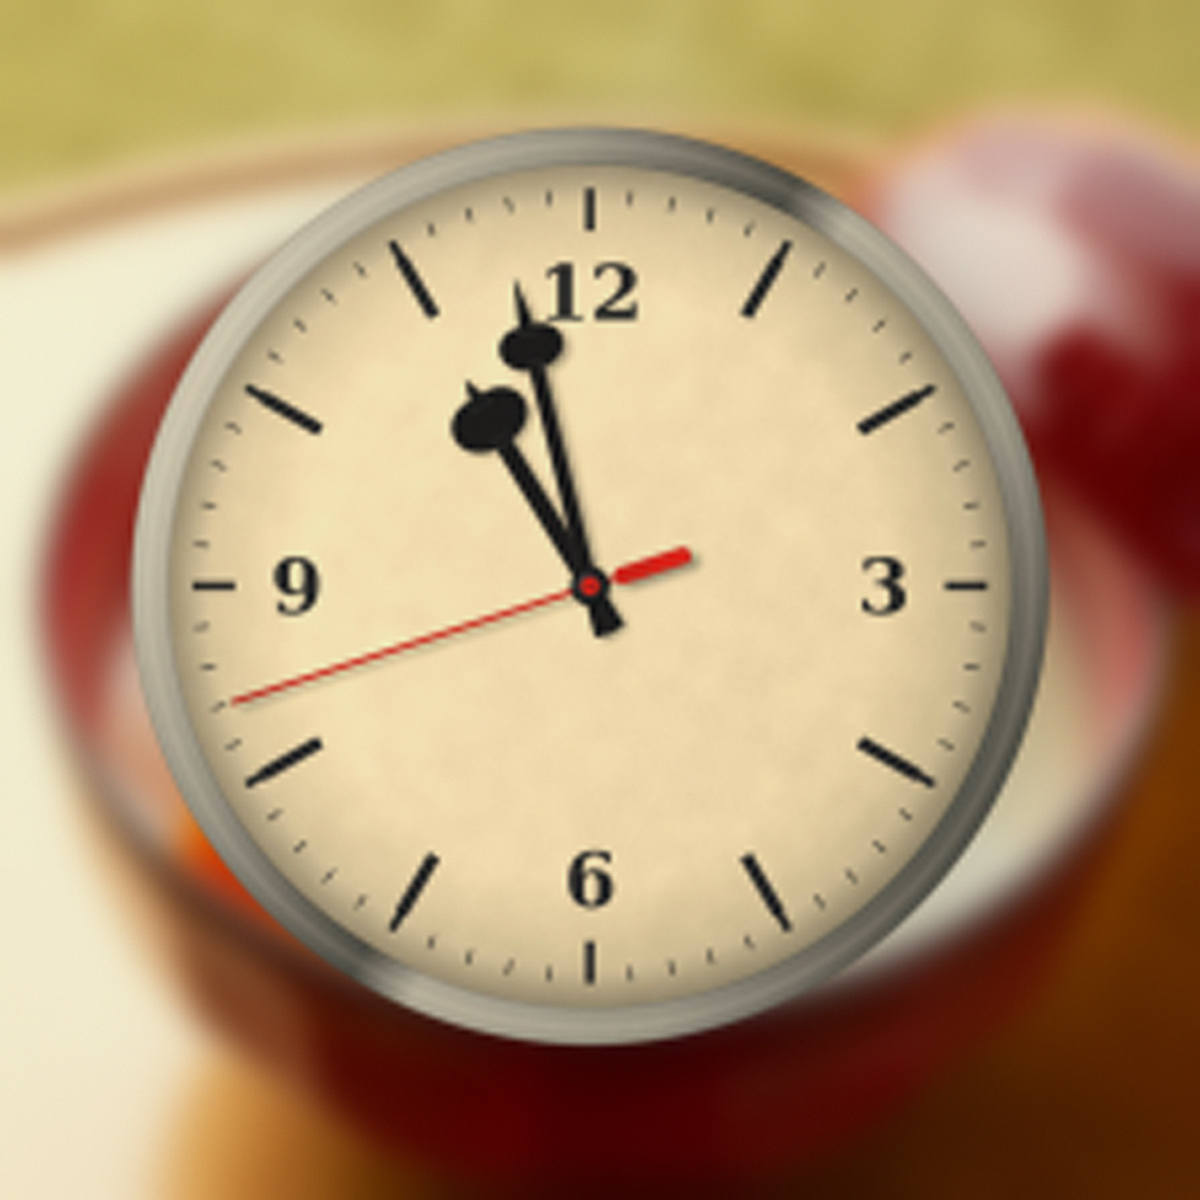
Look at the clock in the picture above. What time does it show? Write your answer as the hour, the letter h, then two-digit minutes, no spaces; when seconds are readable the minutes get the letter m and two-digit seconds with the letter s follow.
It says 10h57m42s
